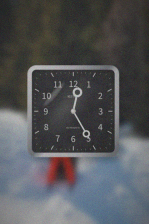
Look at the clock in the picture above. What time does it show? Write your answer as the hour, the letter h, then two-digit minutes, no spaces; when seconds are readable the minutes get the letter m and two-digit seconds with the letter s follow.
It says 12h25
